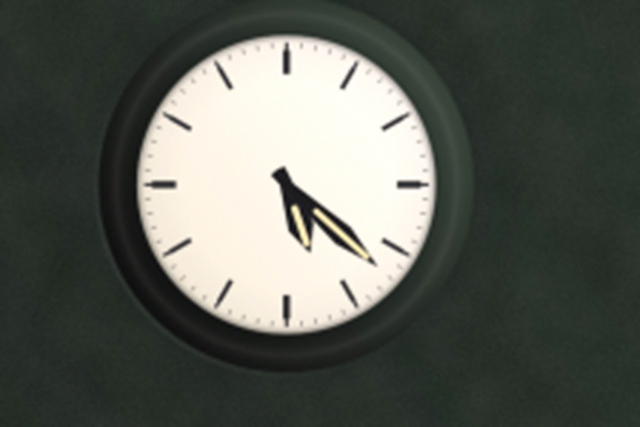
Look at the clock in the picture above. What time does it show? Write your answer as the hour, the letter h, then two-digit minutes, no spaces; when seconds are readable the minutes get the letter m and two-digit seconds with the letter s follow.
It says 5h22
